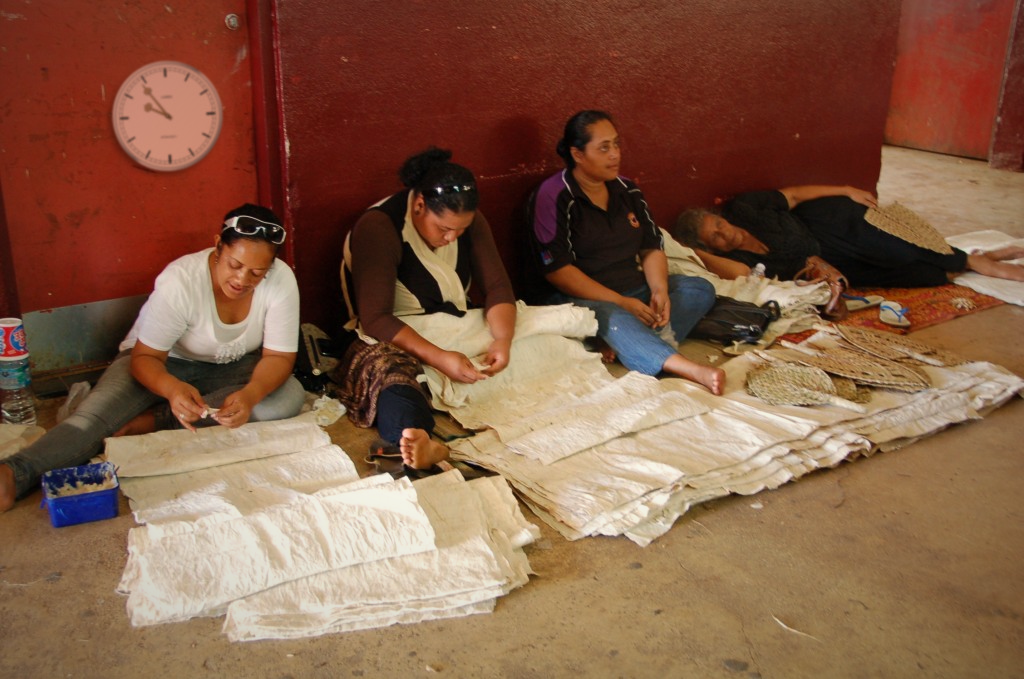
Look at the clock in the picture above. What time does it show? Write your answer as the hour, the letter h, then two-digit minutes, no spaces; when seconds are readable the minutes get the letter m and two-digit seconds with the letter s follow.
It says 9h54
